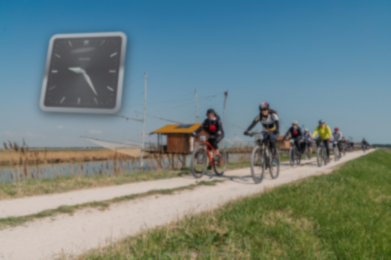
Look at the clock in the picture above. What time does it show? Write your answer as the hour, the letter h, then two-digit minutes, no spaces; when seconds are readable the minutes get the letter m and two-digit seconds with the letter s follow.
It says 9h24
